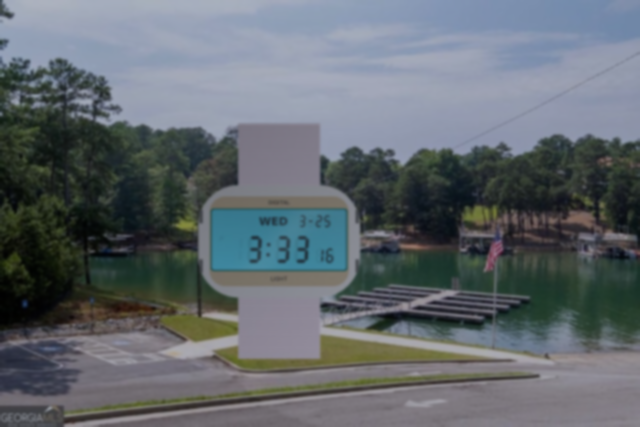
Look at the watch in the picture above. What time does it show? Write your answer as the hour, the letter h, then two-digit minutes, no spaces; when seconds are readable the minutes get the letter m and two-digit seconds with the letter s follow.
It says 3h33m16s
